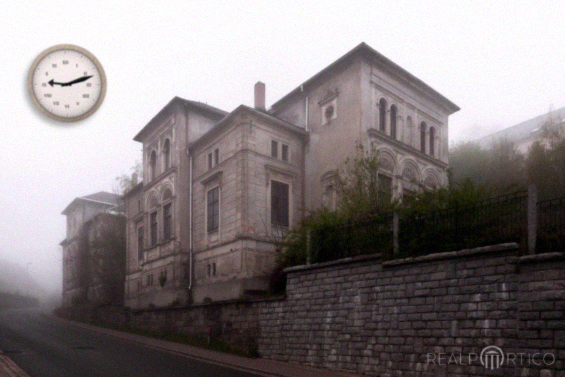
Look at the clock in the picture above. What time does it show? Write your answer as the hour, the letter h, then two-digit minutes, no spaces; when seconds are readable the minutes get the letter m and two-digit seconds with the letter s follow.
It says 9h12
